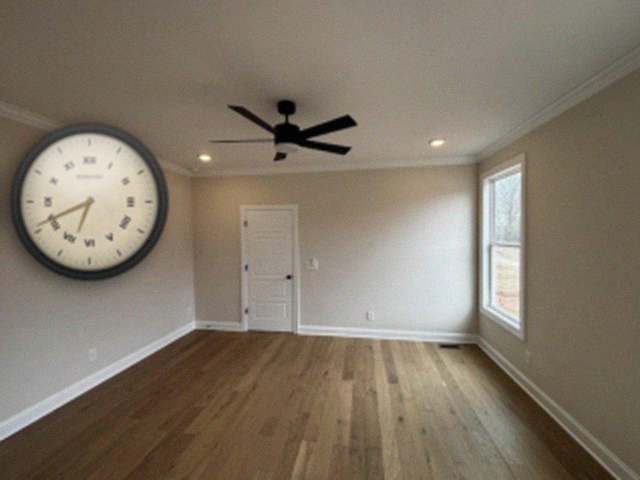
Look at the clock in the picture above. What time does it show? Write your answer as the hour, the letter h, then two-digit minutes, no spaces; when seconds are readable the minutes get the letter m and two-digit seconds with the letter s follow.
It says 6h41
